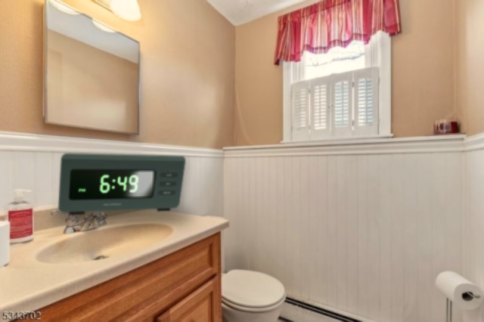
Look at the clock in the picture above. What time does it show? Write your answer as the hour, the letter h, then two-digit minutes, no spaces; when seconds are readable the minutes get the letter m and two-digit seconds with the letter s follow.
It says 6h49
